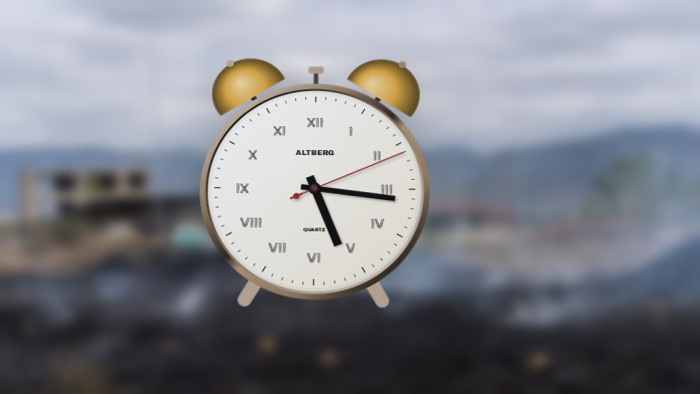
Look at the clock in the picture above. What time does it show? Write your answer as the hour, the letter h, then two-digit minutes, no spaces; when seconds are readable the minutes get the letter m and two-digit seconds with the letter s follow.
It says 5h16m11s
